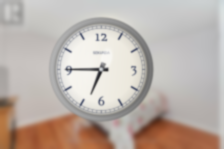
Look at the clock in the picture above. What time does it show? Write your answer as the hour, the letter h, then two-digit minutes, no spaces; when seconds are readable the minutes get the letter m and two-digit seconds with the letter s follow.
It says 6h45
